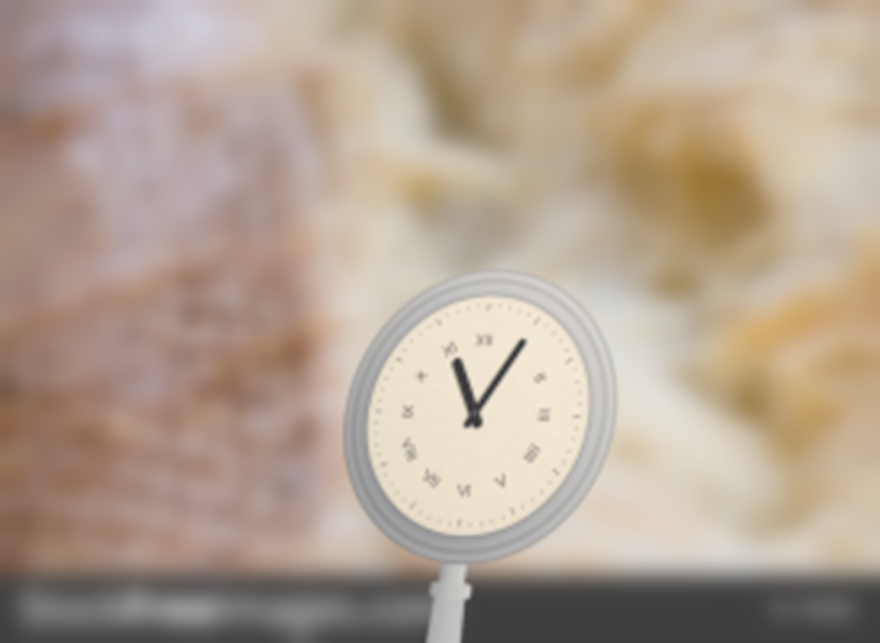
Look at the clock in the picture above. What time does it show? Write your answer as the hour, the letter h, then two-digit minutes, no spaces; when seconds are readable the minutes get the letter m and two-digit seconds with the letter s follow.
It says 11h05
